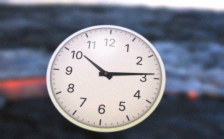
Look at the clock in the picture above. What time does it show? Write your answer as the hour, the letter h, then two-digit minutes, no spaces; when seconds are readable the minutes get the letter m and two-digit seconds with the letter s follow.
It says 10h14
